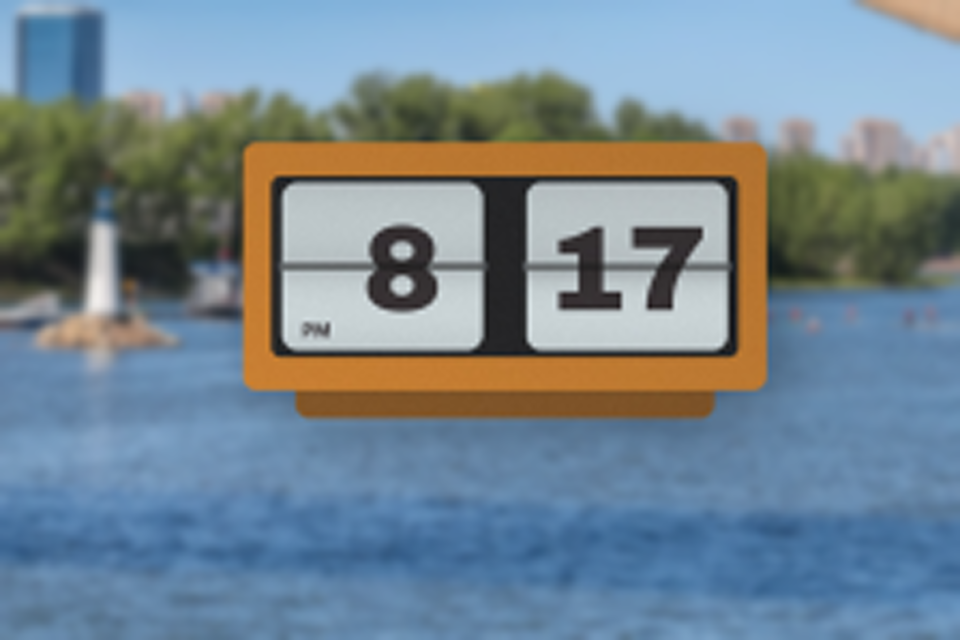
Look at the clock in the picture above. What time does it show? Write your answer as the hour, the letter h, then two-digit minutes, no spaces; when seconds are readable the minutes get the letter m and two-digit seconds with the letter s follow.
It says 8h17
